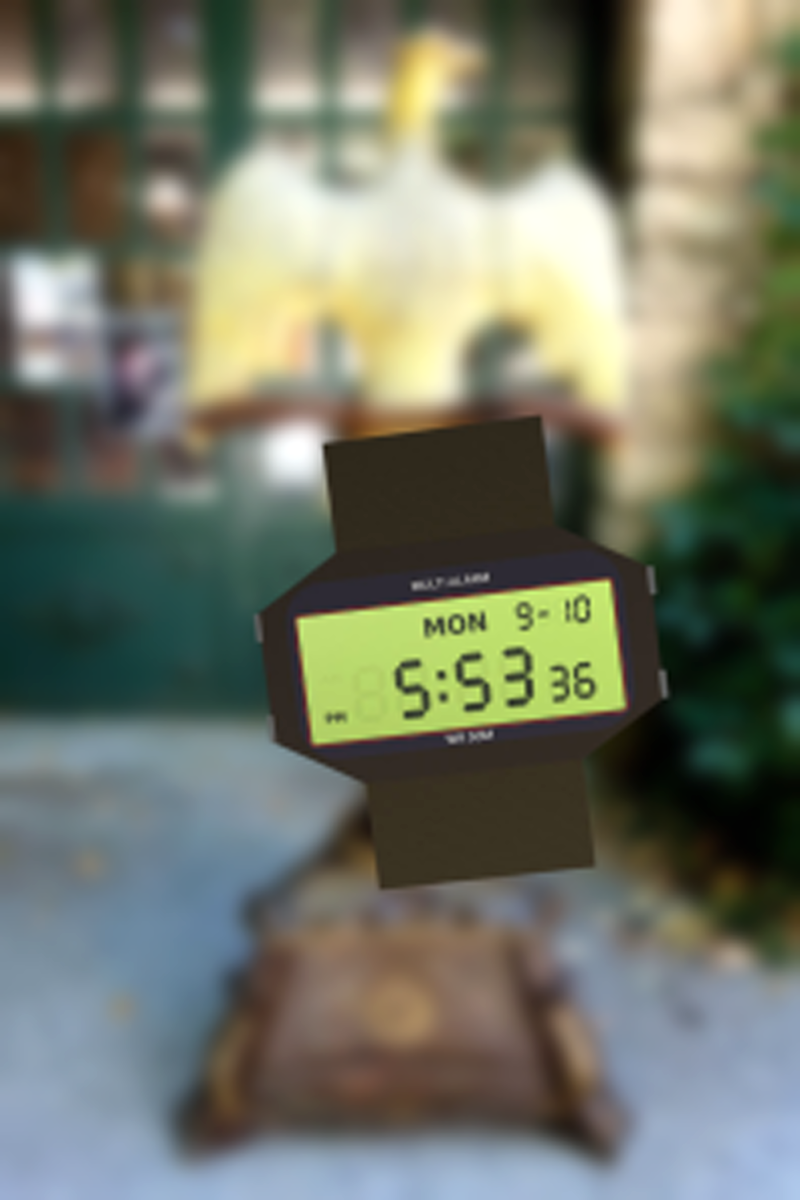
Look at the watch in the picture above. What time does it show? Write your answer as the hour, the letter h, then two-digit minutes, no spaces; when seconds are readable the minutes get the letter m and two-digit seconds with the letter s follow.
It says 5h53m36s
